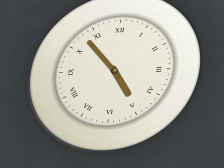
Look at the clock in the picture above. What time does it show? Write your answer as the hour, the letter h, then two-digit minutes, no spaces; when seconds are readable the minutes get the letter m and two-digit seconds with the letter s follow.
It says 4h53
